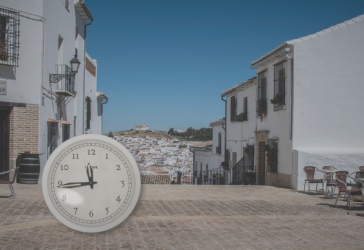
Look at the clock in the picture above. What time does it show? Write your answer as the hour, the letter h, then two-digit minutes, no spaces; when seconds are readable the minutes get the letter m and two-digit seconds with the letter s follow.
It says 11h44
